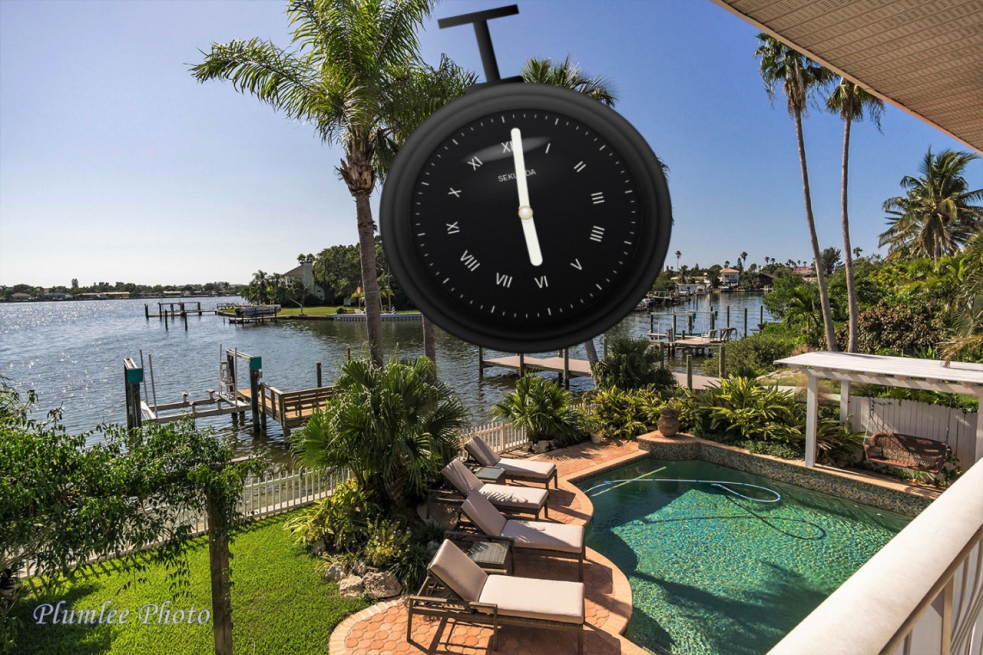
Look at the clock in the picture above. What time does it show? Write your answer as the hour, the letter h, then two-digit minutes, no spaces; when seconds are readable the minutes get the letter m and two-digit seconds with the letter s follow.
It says 6h01
